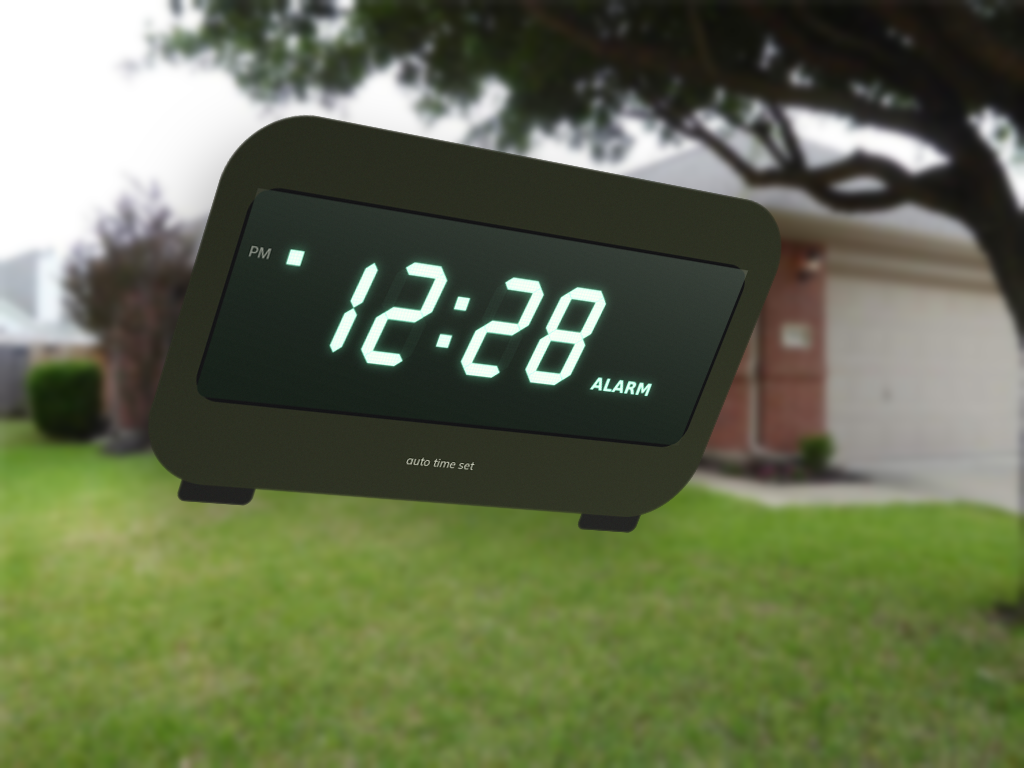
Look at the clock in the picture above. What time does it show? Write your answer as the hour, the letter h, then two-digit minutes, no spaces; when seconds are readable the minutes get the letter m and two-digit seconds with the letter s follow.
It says 12h28
